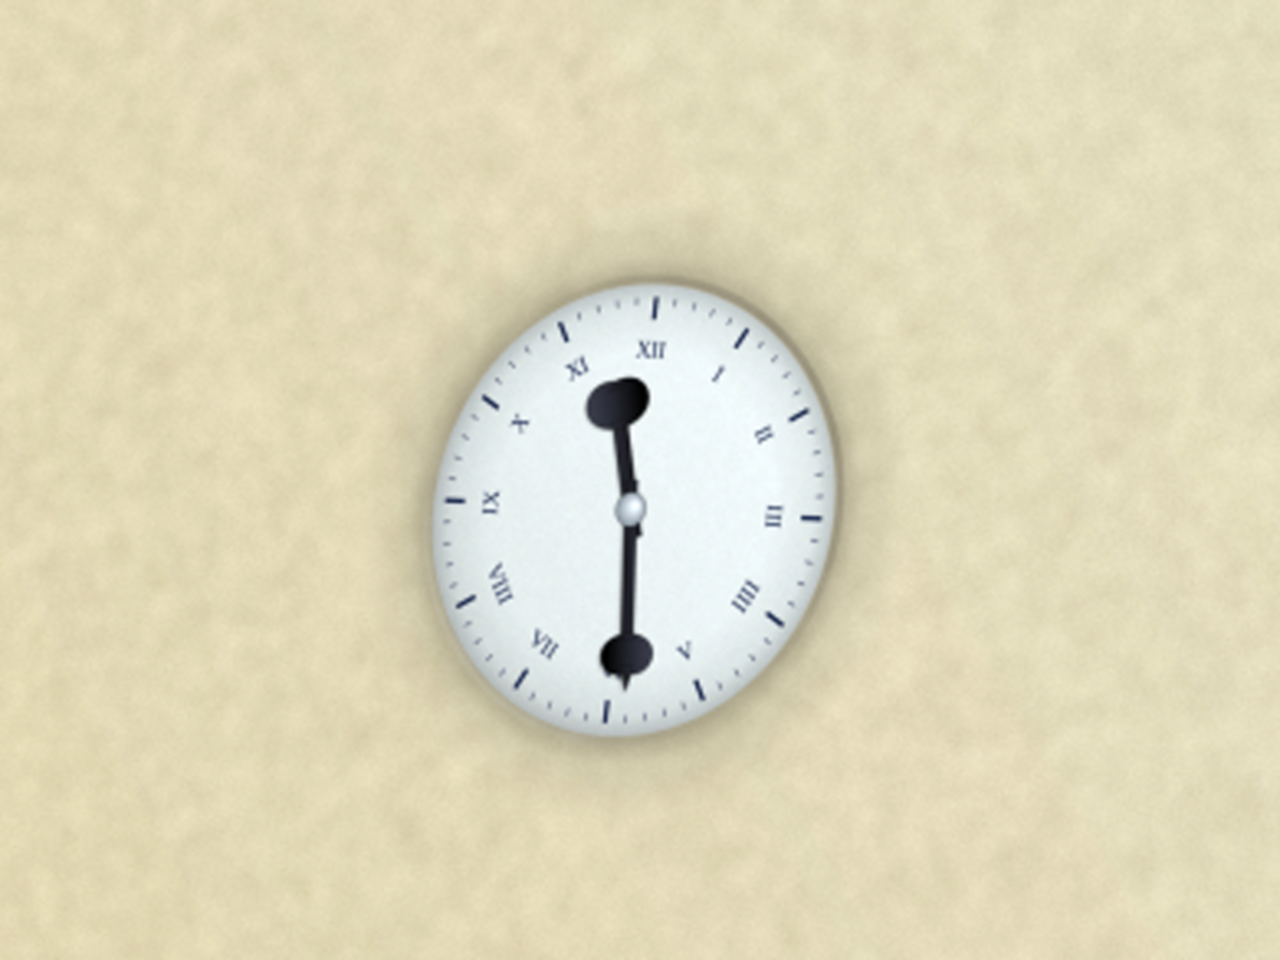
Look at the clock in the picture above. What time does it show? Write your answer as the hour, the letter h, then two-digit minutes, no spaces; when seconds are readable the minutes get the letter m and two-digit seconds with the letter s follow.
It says 11h29
